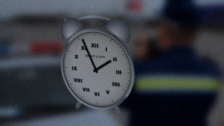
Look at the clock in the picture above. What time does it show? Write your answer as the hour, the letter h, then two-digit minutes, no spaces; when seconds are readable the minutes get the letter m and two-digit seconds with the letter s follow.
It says 1h56
